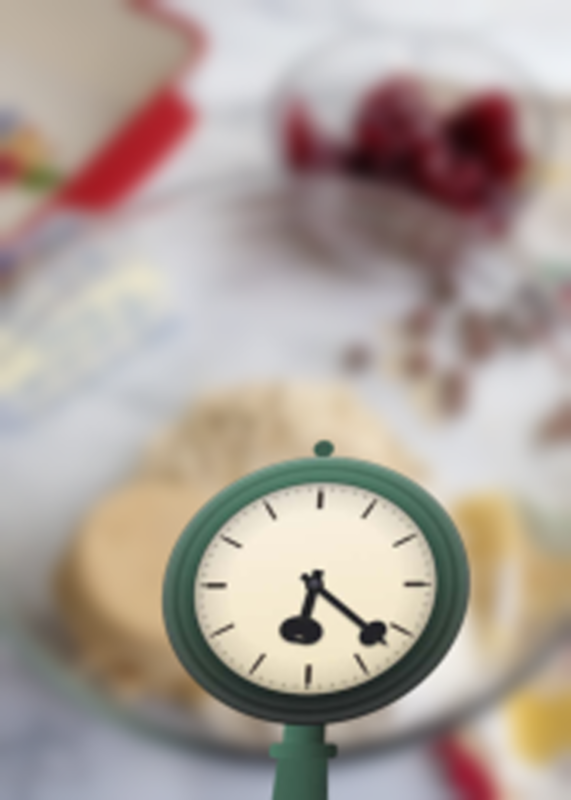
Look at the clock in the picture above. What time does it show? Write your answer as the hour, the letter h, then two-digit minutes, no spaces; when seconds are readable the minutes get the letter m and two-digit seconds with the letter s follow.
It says 6h22
